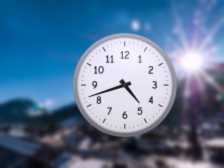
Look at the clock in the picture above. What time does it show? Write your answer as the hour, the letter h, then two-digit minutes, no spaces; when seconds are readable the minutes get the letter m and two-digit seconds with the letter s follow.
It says 4h42
